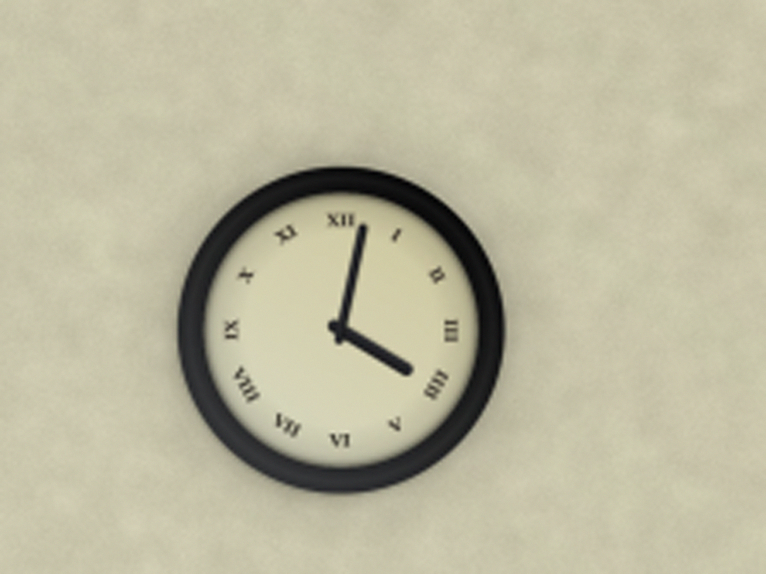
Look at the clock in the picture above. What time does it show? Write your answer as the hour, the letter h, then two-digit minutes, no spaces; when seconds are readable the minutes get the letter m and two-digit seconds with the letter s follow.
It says 4h02
